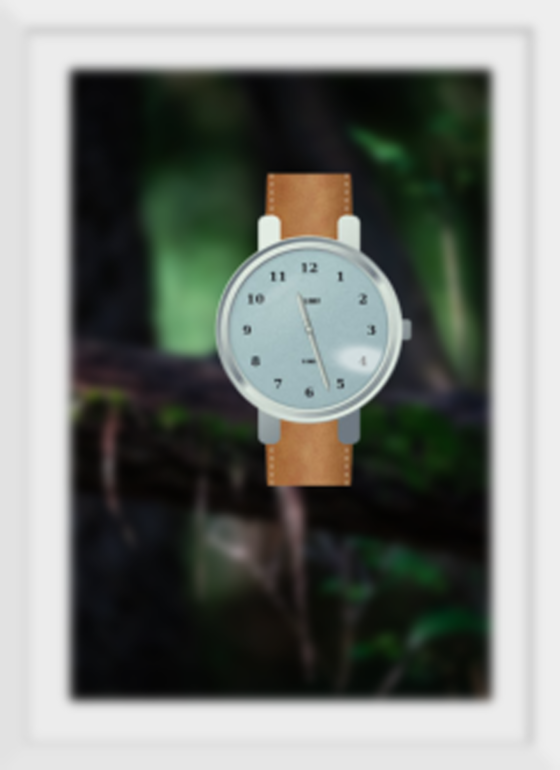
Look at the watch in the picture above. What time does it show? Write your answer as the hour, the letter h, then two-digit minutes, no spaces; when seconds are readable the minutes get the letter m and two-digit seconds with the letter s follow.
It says 11h27
